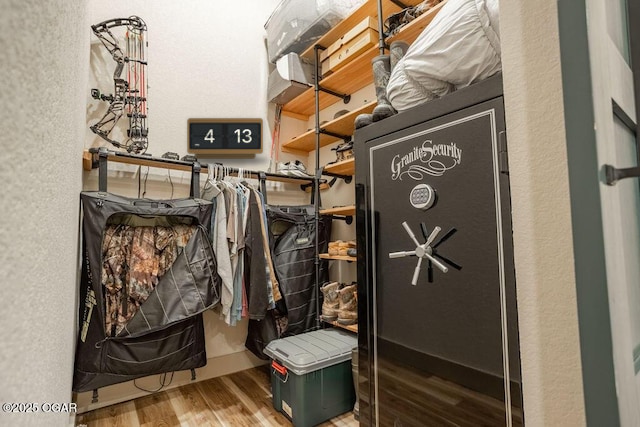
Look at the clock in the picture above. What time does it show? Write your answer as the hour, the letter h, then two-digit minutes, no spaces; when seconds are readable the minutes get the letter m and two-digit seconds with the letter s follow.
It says 4h13
